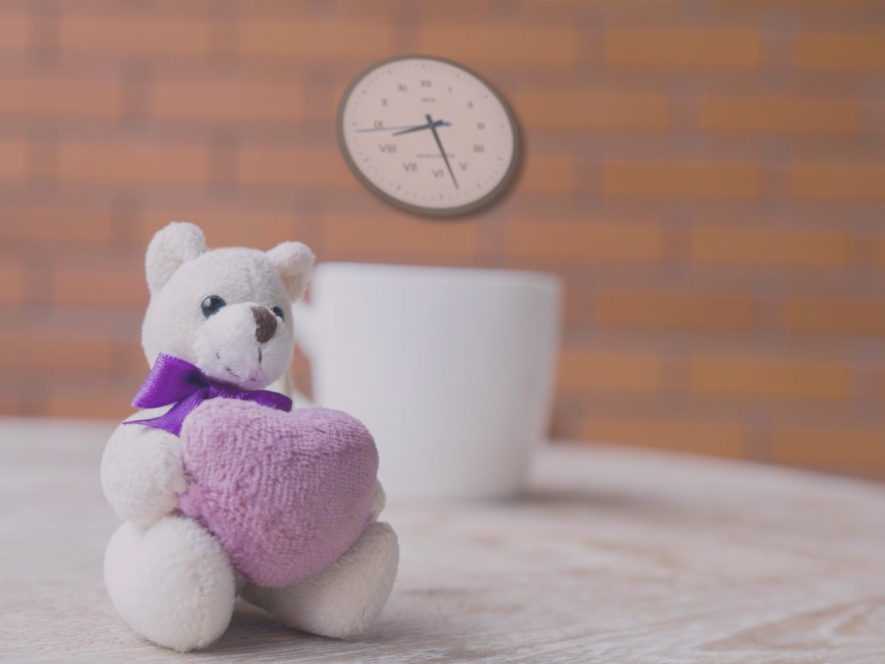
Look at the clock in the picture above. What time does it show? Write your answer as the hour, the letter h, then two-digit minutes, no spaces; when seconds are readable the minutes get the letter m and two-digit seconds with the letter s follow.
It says 8h27m44s
